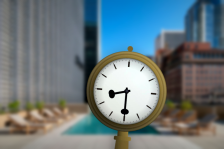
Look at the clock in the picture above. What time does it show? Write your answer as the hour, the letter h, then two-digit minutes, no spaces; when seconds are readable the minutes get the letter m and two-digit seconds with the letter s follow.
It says 8h30
